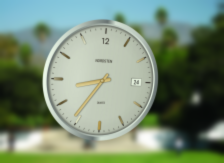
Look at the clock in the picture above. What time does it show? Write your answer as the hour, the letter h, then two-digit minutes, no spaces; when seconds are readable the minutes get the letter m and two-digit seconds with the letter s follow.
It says 8h36
